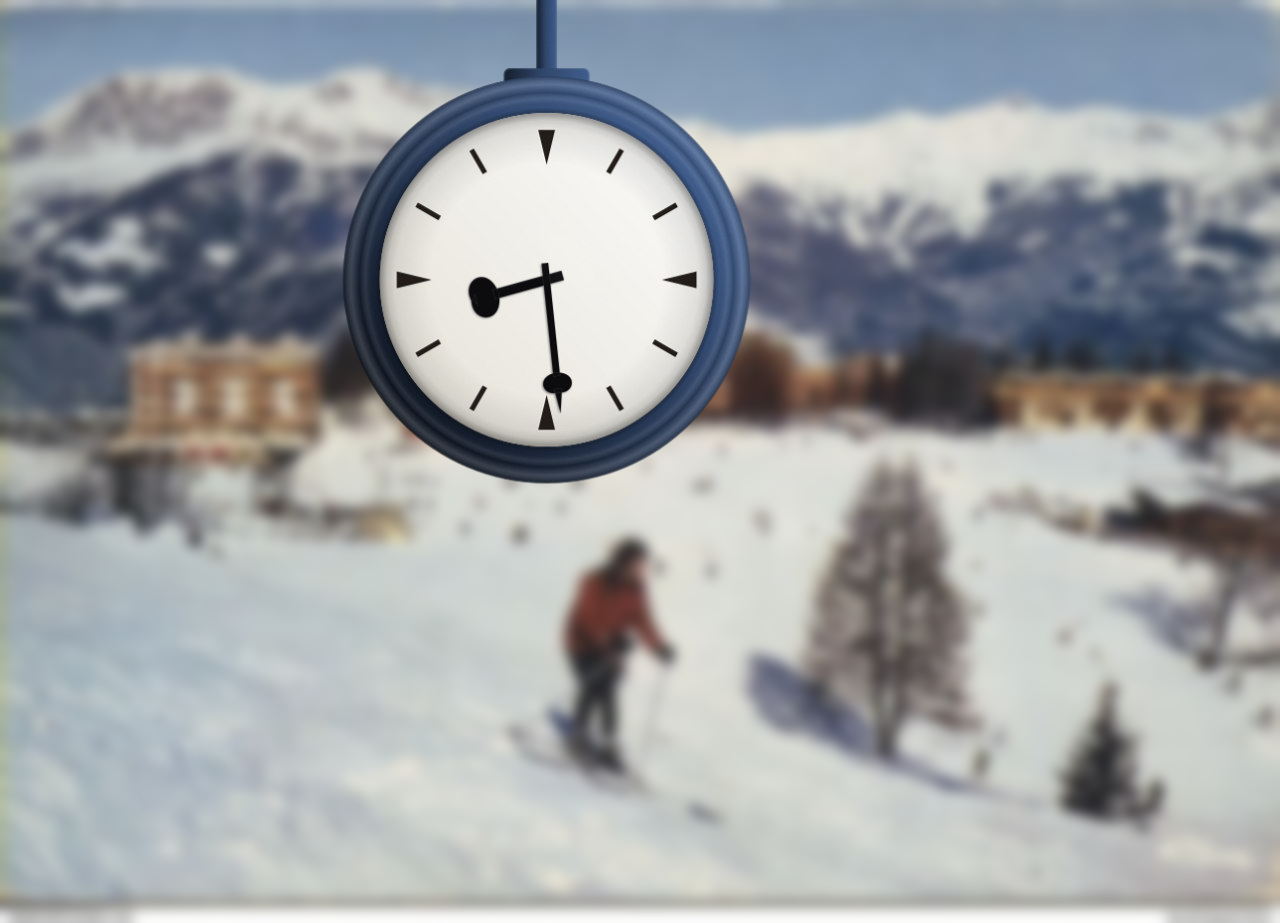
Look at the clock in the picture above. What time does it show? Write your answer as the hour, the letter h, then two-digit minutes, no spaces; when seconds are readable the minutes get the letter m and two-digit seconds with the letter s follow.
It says 8h29
